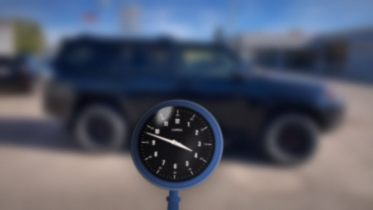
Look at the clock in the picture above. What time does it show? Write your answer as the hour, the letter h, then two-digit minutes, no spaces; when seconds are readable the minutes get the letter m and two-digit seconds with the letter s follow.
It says 3h48
